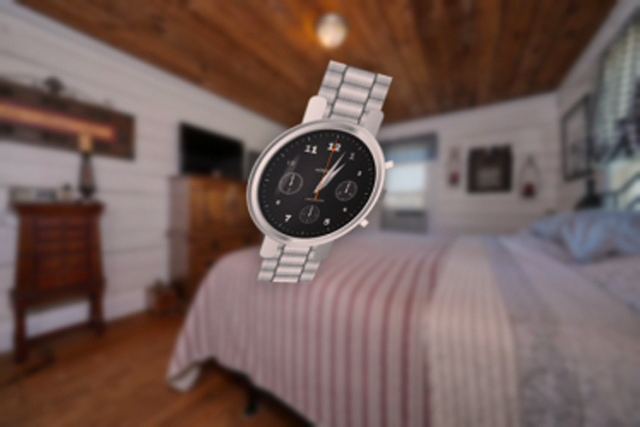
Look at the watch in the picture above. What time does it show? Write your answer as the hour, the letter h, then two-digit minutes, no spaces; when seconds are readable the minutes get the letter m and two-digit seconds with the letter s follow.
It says 1h03
